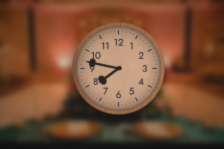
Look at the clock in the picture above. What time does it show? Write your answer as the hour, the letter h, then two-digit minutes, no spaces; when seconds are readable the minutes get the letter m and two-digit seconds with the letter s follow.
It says 7h47
